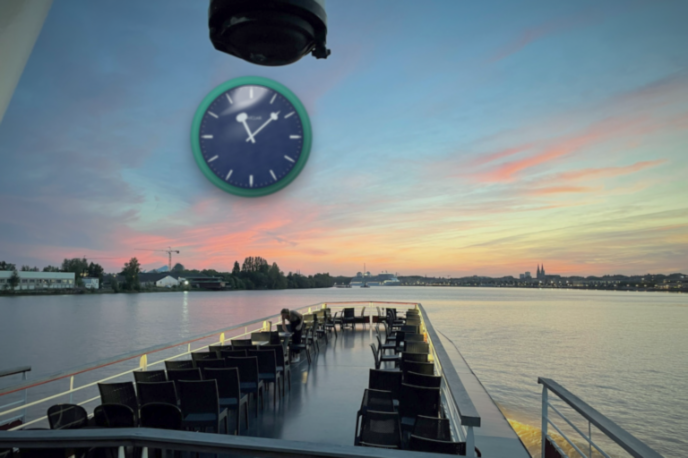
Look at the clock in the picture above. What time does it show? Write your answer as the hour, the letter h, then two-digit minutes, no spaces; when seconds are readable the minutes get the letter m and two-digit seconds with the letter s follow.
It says 11h08
